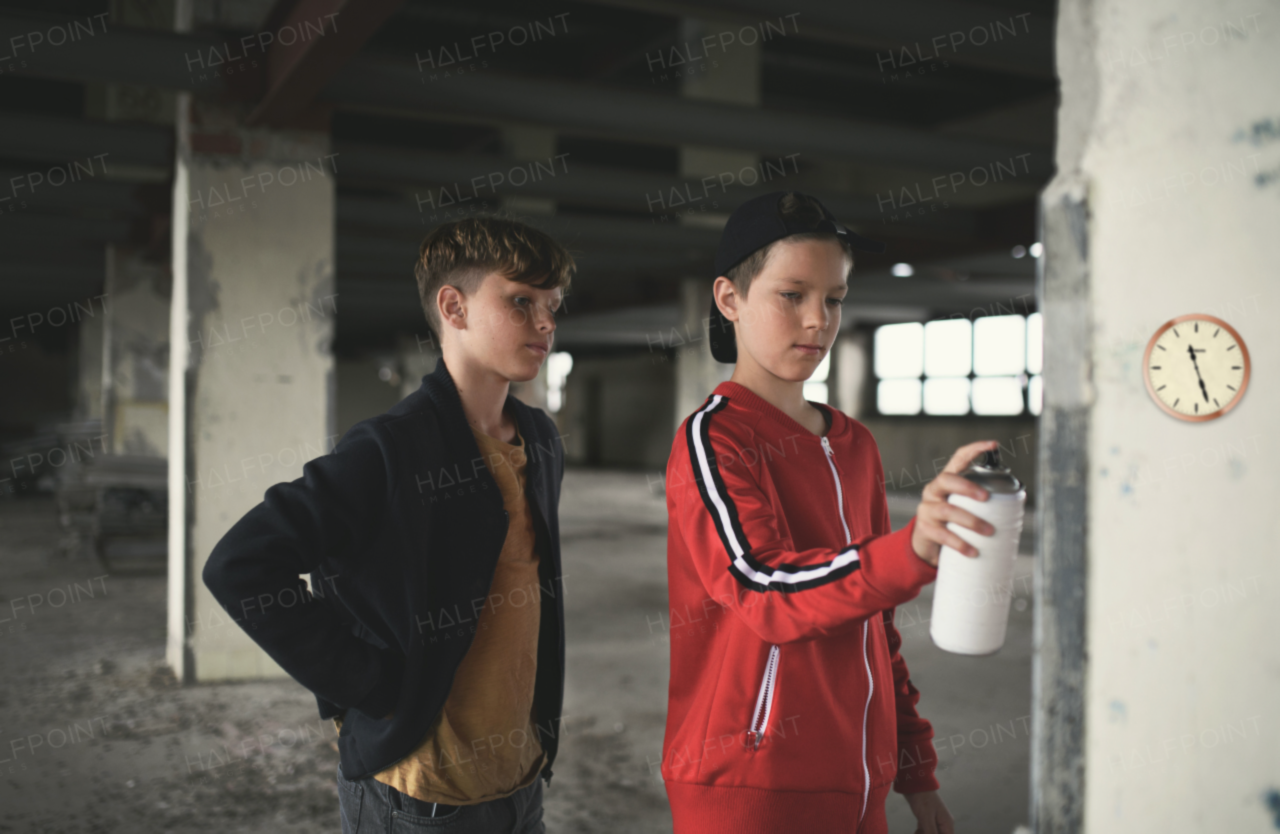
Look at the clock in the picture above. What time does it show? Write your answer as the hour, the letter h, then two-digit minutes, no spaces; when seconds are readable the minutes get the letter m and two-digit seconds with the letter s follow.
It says 11h27
